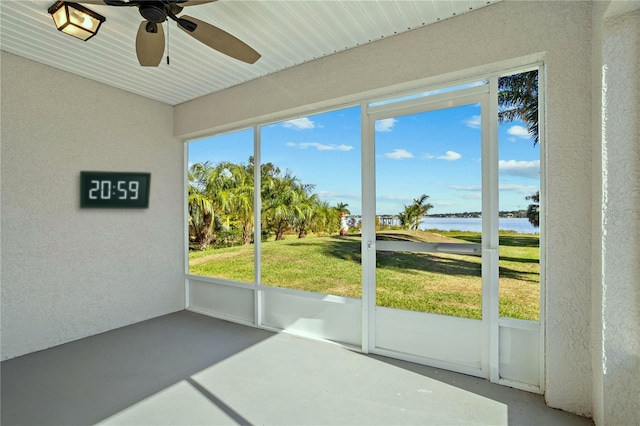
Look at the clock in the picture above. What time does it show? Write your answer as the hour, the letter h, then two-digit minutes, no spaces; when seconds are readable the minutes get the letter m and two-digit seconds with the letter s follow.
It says 20h59
